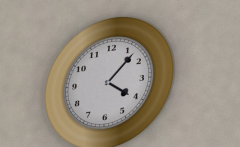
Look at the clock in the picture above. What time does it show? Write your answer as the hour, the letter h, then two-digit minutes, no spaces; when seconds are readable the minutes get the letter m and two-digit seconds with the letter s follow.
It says 4h07
